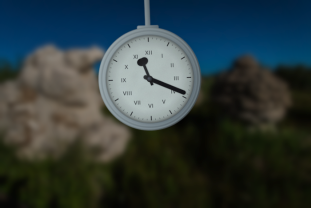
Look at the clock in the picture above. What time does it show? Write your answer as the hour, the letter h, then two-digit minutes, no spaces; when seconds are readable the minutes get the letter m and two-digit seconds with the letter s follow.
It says 11h19
